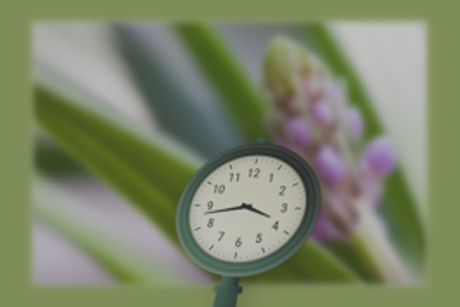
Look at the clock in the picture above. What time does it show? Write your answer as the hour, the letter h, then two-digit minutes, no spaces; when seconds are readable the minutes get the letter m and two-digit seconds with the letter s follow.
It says 3h43
